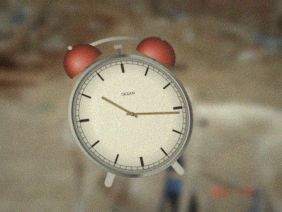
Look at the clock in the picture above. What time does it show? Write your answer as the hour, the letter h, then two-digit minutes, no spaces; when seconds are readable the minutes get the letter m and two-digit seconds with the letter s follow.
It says 10h16
